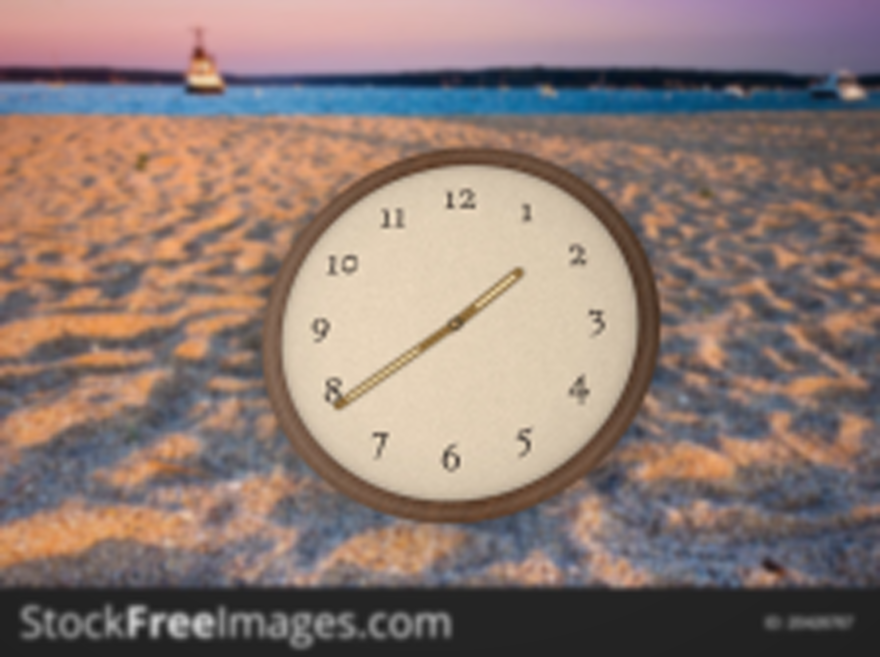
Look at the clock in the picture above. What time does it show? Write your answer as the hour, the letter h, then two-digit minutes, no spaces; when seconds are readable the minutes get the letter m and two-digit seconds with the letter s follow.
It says 1h39
